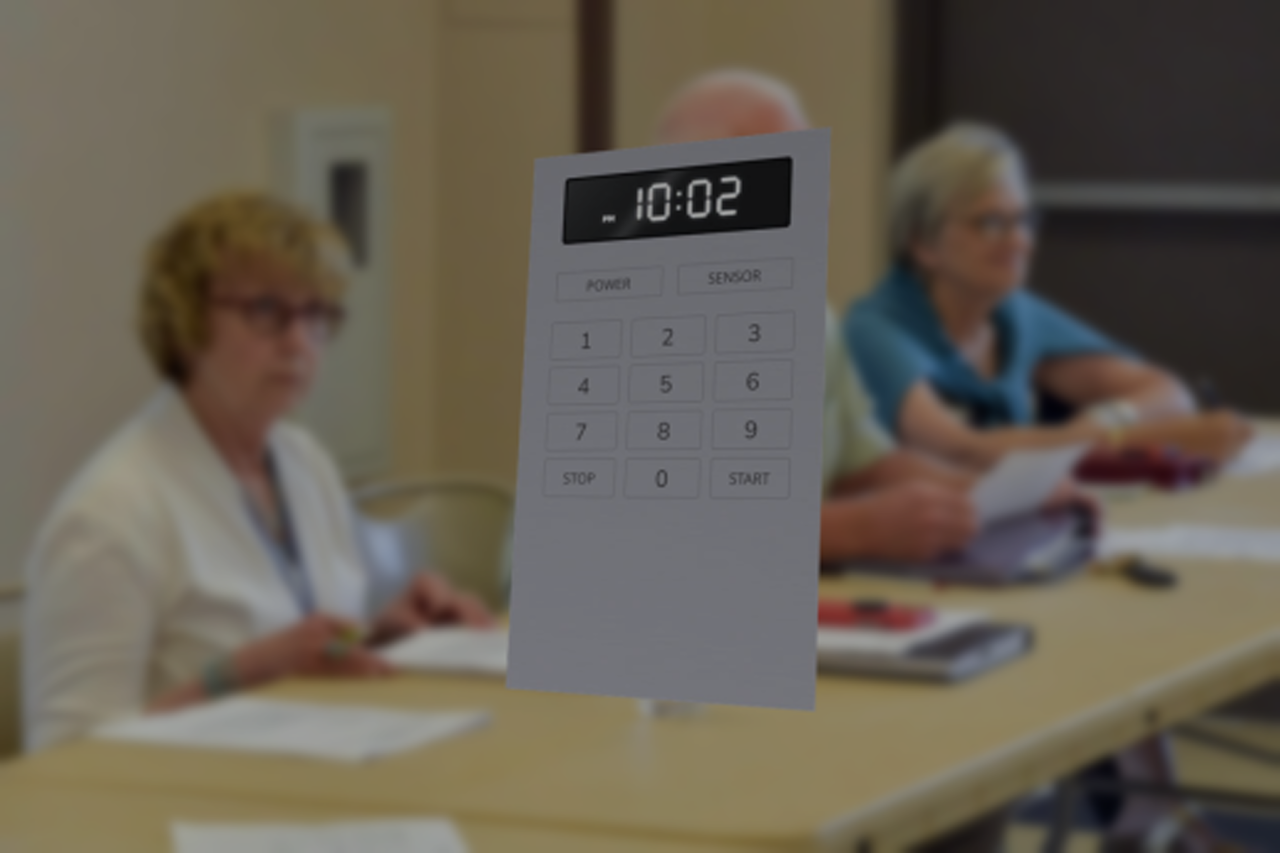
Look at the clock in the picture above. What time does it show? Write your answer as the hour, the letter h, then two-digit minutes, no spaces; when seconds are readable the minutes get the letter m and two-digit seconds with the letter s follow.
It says 10h02
